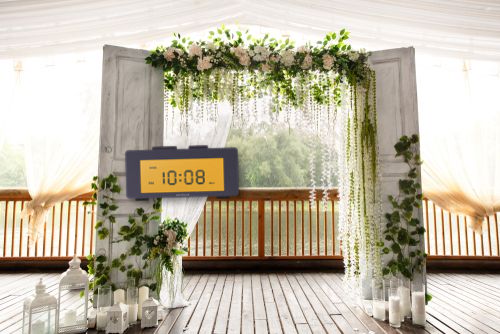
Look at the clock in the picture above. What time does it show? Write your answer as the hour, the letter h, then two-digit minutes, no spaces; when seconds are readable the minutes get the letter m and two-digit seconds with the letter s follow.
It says 10h08
